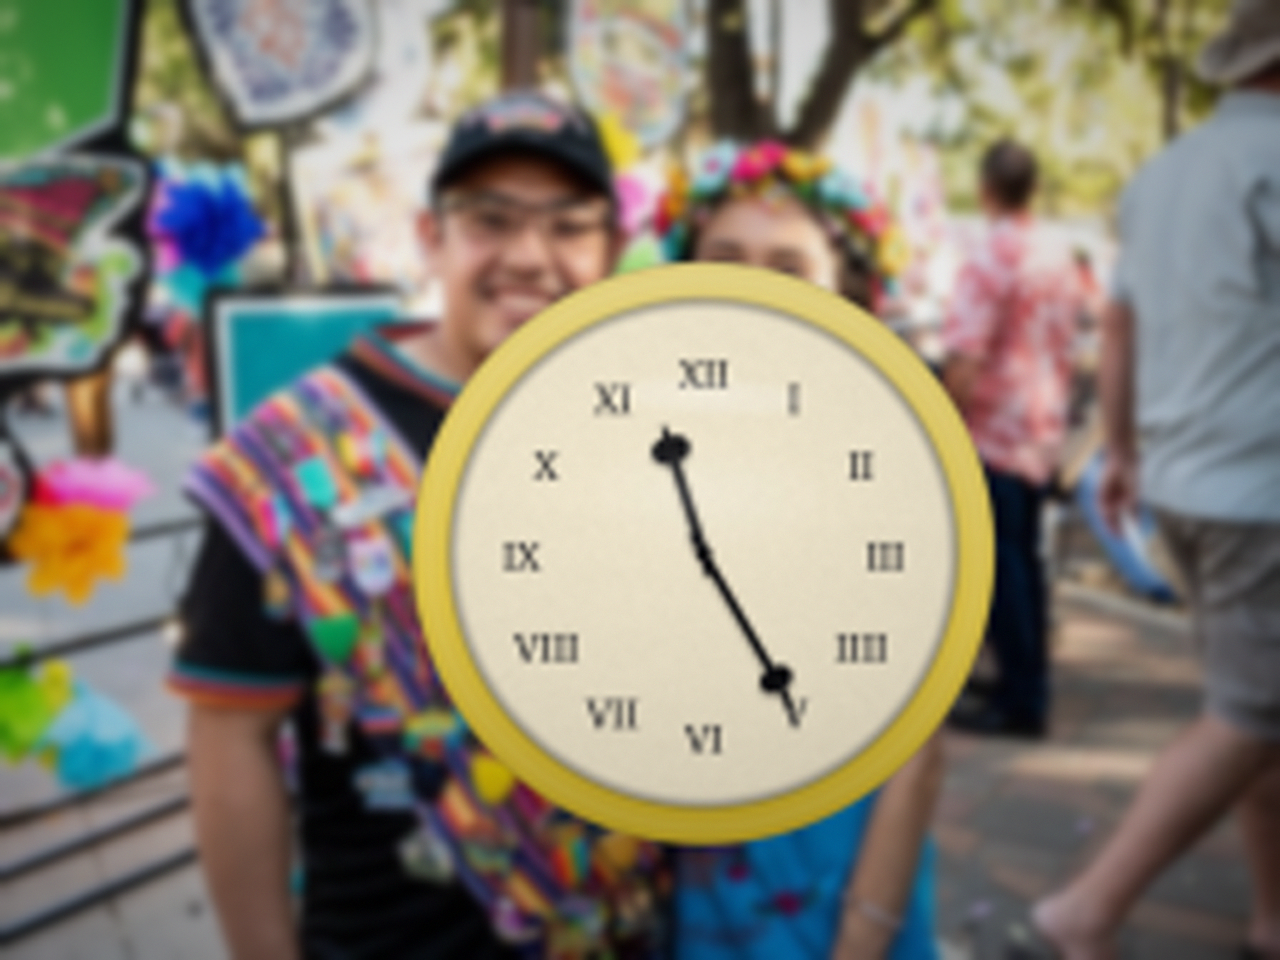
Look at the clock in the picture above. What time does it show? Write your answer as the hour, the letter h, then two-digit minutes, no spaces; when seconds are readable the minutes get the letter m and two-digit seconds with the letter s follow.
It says 11h25
